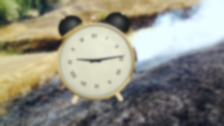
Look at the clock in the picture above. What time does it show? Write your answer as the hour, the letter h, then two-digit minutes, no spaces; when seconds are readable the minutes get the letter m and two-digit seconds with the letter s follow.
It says 9h14
